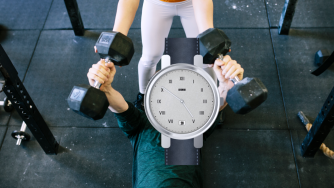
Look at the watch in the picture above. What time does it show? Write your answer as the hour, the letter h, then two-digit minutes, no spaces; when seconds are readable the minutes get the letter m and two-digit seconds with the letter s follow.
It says 4h51
